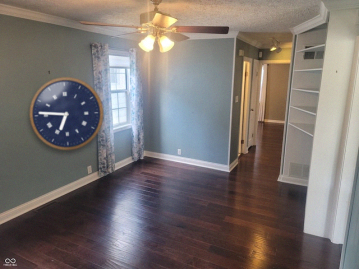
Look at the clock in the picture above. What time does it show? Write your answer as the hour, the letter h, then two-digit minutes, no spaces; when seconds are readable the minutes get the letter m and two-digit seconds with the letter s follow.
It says 6h46
